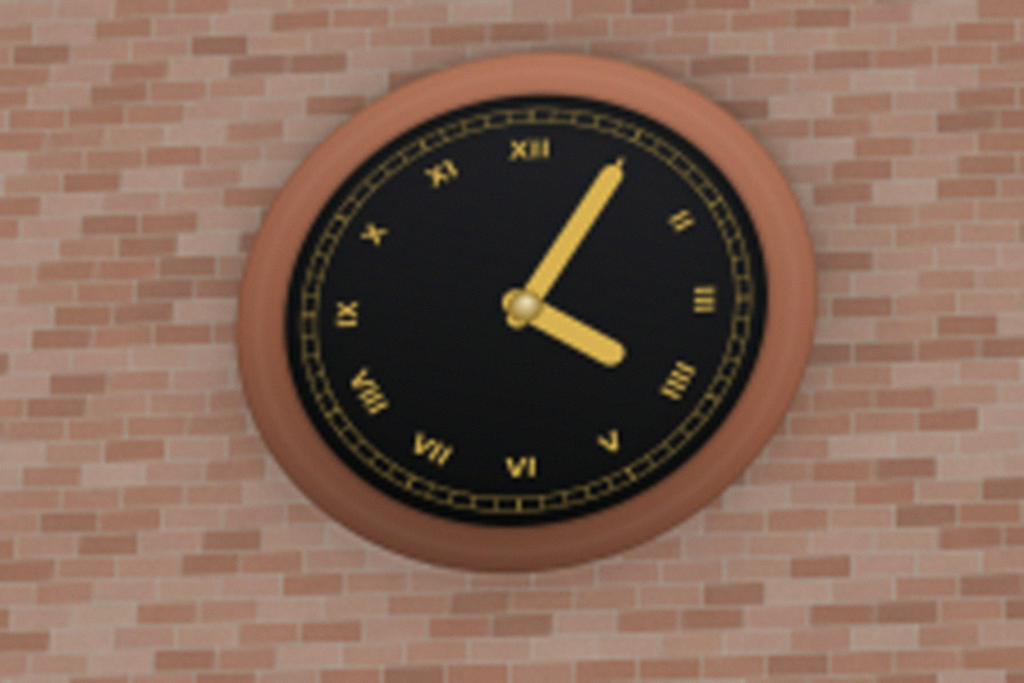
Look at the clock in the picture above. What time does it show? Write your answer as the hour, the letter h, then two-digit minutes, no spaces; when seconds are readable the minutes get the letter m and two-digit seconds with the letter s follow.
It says 4h05
